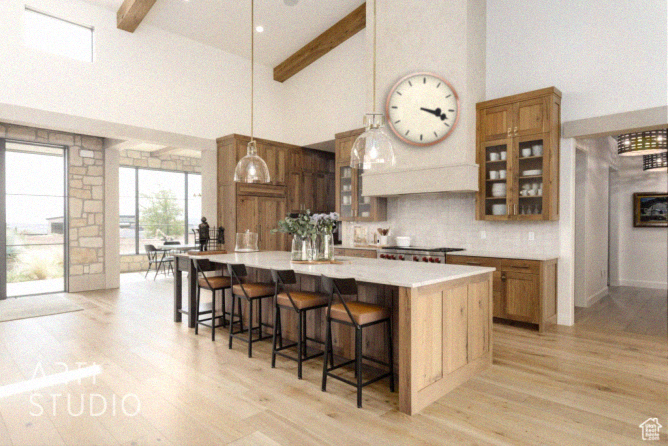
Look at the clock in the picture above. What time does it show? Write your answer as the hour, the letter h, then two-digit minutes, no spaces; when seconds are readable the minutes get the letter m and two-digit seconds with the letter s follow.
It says 3h18
